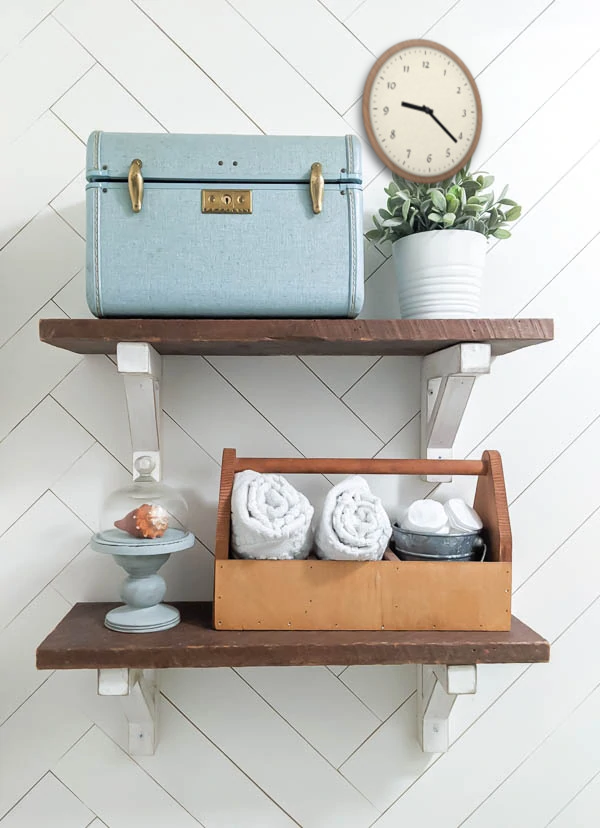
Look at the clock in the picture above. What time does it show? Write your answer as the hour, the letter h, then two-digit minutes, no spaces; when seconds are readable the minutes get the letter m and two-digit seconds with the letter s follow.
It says 9h22
